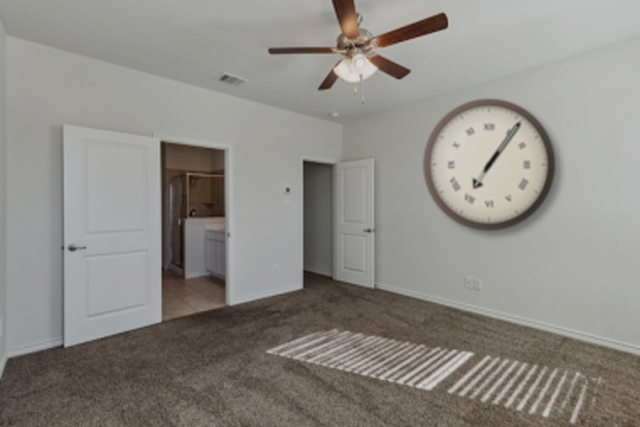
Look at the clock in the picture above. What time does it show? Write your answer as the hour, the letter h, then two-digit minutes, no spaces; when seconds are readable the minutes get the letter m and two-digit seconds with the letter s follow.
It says 7h06
